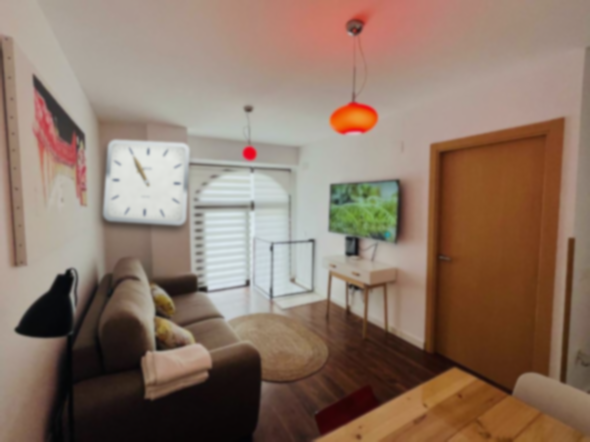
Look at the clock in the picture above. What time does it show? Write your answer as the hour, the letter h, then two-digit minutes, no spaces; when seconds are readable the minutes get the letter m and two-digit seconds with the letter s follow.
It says 10h55
